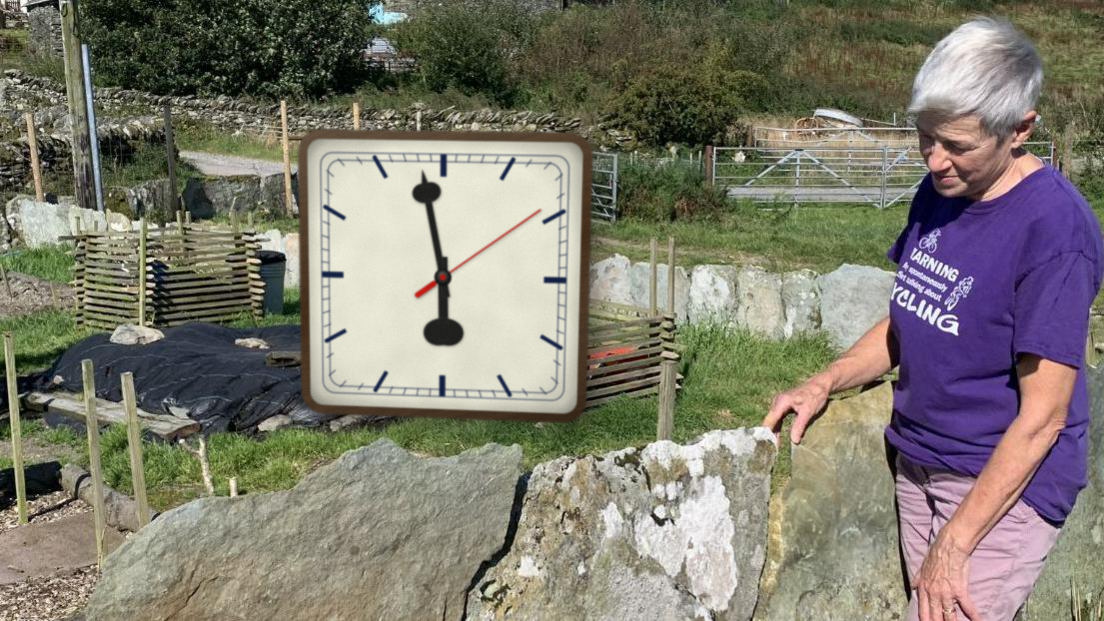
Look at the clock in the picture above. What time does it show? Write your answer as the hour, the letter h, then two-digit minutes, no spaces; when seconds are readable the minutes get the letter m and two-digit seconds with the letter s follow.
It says 5h58m09s
